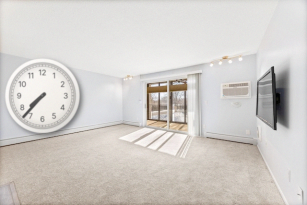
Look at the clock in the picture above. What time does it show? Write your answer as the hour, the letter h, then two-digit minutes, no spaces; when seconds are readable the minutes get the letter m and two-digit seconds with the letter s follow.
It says 7h37
